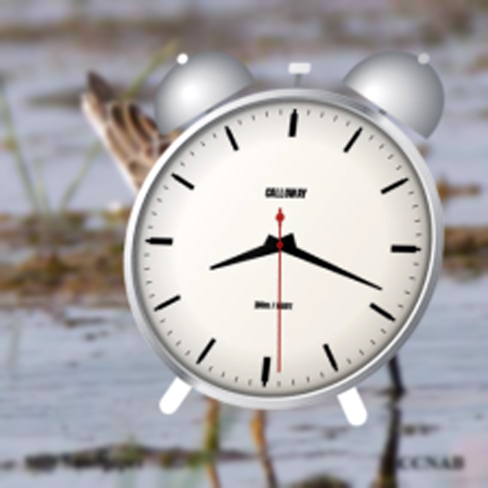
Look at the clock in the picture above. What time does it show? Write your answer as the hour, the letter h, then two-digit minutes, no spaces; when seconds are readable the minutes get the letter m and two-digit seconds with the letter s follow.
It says 8h18m29s
